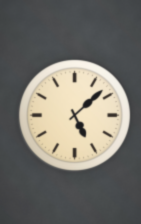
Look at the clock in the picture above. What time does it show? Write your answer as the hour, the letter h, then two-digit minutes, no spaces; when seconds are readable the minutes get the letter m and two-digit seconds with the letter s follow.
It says 5h08
